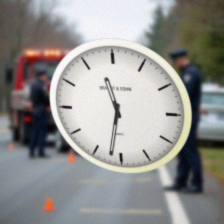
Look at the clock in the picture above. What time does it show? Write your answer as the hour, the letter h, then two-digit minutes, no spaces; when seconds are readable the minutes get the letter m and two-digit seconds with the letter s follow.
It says 11h32
